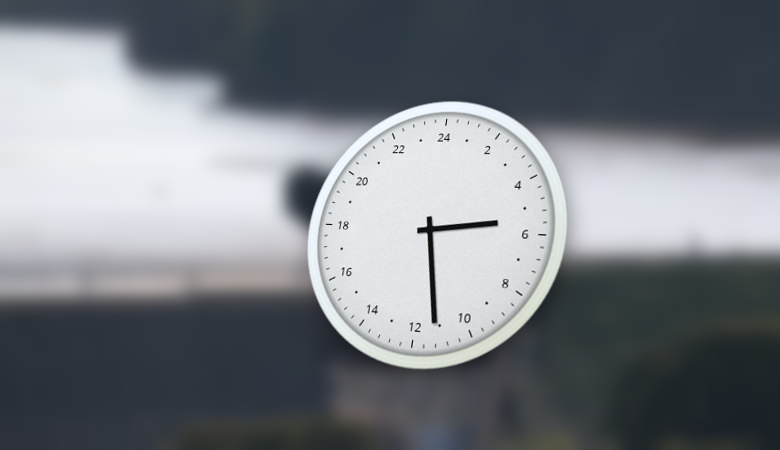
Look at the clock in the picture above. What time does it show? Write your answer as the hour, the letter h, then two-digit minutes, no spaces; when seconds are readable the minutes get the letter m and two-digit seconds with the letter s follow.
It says 5h28
